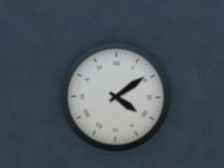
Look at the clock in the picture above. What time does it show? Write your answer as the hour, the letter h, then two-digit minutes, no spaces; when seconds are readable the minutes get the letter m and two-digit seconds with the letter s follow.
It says 4h09
